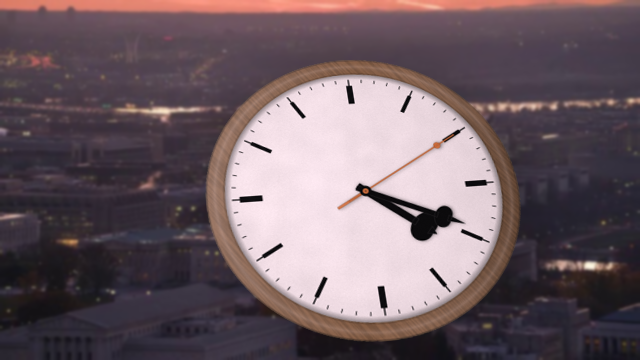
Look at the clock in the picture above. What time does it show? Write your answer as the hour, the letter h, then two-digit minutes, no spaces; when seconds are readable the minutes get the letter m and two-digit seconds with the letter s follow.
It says 4h19m10s
